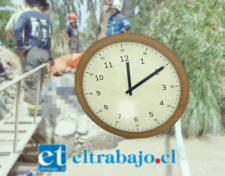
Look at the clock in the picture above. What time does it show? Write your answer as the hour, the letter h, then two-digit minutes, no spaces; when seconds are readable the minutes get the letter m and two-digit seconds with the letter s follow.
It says 12h10
